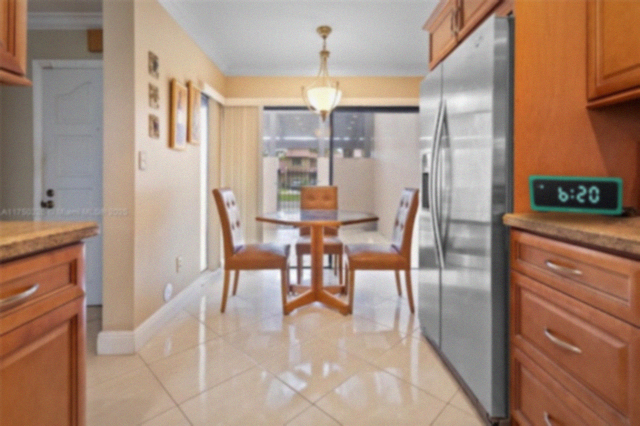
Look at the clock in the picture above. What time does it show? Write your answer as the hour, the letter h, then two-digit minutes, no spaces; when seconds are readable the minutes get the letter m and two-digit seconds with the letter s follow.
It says 6h20
